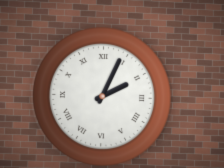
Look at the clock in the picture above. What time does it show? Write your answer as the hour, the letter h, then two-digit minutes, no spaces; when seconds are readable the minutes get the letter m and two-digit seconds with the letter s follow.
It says 2h04
